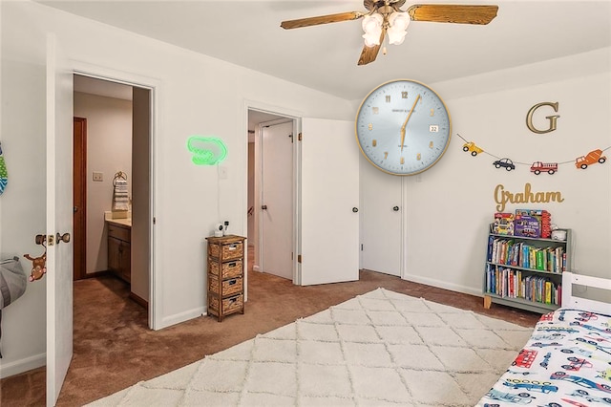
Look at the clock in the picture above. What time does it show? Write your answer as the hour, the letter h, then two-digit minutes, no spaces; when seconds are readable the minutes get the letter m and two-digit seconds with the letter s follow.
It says 6h04
